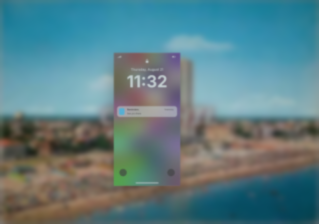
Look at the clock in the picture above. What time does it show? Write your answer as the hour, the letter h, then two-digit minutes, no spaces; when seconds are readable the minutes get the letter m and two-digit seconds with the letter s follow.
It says 11h32
